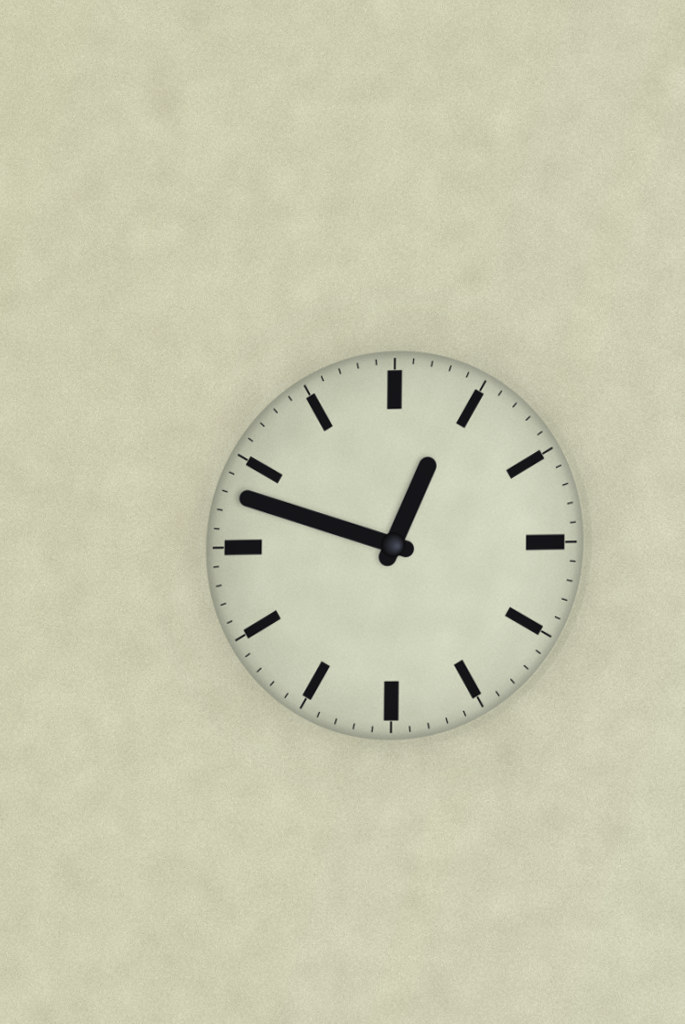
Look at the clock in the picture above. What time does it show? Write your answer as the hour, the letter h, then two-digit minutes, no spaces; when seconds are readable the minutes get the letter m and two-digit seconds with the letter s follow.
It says 12h48
